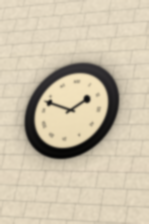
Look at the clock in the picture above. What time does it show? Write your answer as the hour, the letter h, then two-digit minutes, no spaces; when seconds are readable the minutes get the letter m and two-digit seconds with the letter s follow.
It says 1h48
